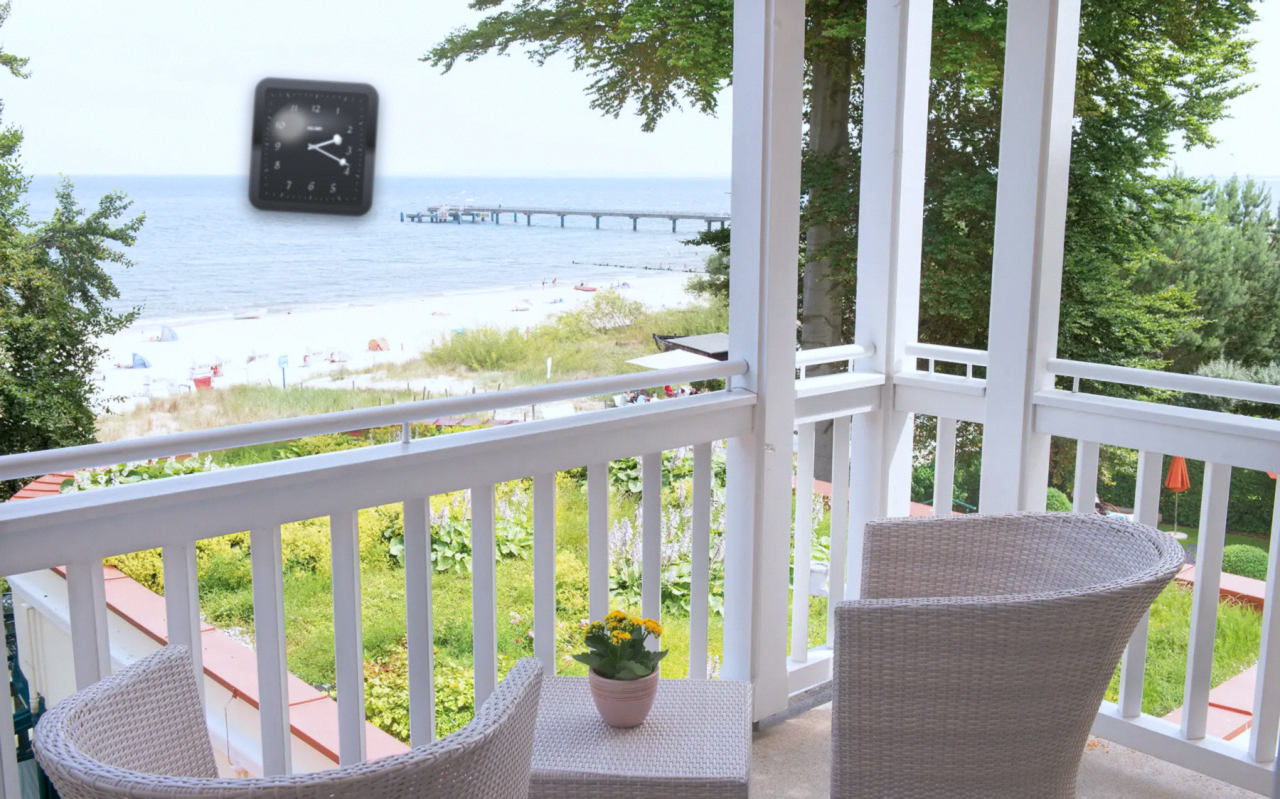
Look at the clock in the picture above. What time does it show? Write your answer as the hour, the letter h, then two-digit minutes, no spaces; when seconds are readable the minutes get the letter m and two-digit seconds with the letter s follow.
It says 2h19
